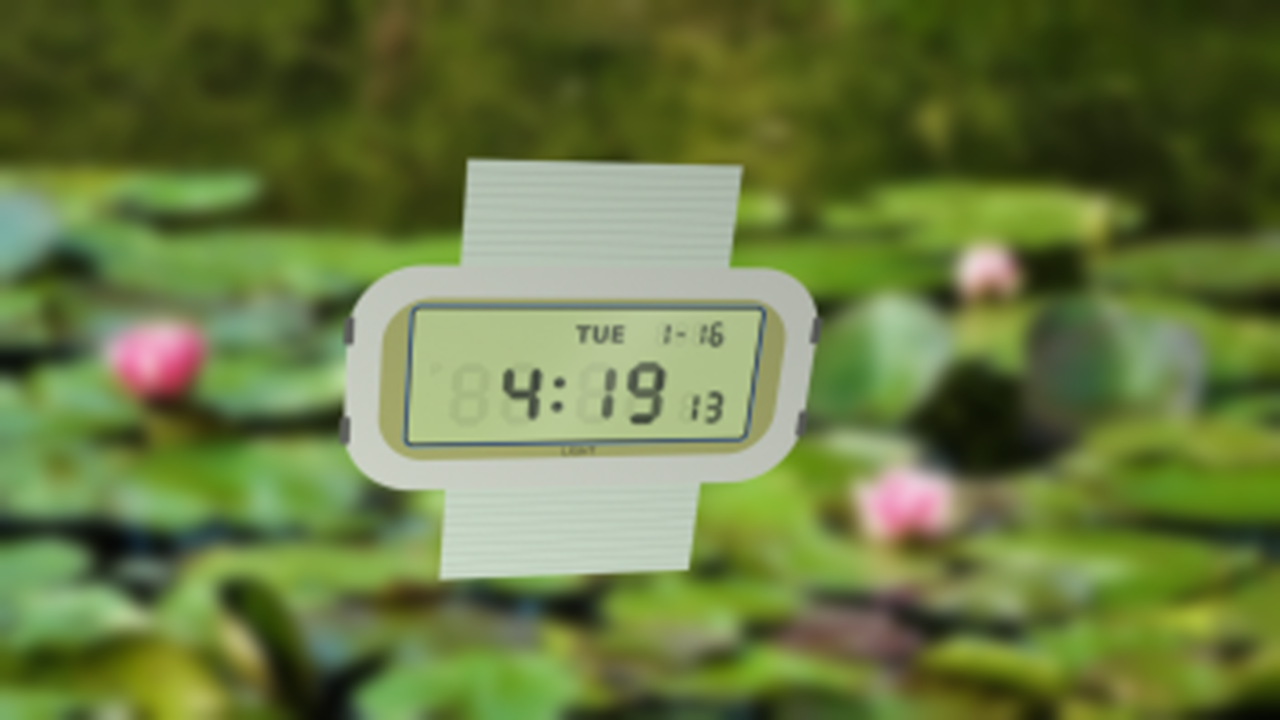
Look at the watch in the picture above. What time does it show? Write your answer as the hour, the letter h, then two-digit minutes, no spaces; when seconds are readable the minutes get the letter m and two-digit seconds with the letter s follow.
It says 4h19m13s
